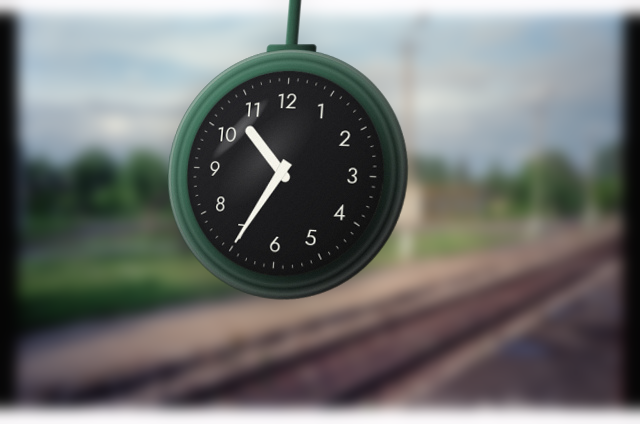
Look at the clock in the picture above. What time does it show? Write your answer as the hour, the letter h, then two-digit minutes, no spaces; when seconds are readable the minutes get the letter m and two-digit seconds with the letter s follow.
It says 10h35
